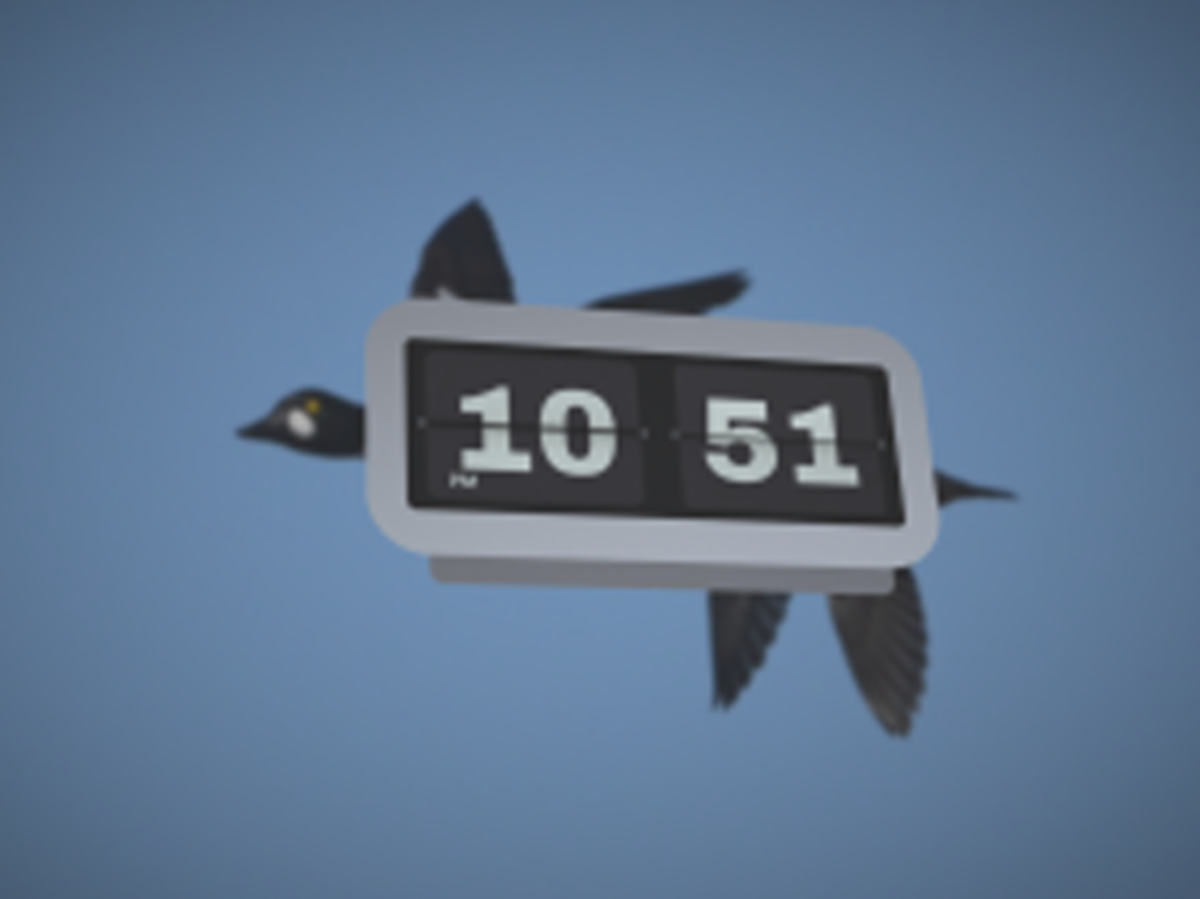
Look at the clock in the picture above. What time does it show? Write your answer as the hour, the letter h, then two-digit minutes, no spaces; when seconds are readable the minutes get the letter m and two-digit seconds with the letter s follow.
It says 10h51
